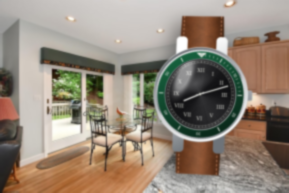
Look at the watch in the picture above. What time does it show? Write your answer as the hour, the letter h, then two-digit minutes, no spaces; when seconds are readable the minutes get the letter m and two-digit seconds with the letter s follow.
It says 8h12
